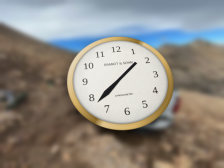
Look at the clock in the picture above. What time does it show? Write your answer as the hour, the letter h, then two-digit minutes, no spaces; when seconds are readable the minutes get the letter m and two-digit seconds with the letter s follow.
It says 1h38
